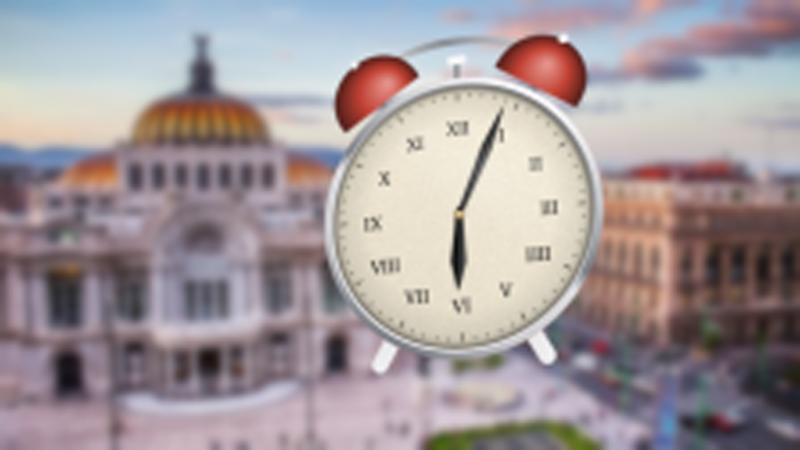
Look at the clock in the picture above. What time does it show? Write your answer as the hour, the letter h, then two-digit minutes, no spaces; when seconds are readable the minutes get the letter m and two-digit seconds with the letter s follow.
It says 6h04
